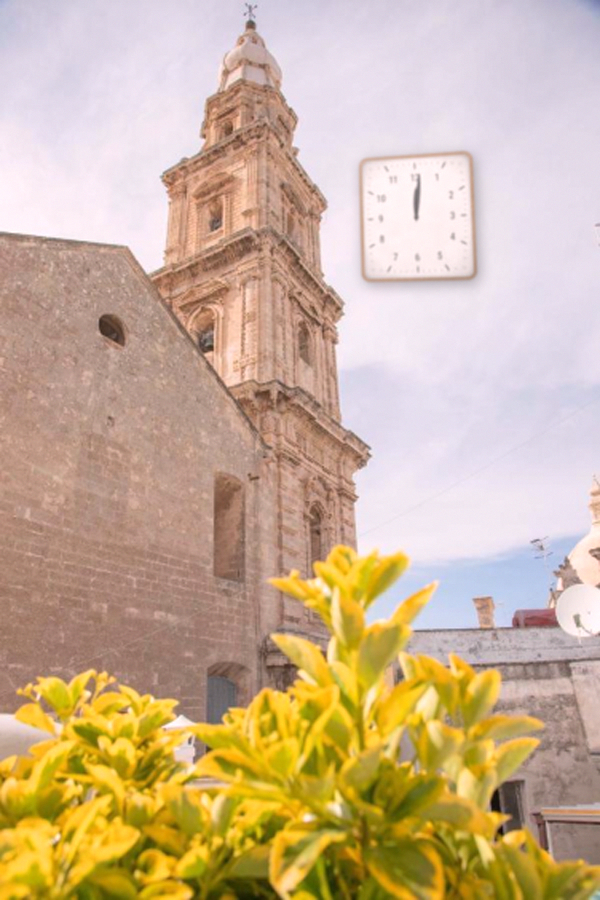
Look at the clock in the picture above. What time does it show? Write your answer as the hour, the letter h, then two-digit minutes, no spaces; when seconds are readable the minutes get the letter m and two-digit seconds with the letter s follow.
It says 12h01
